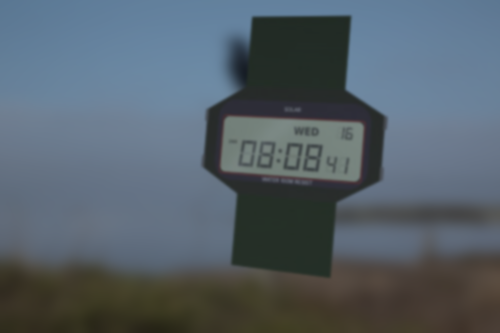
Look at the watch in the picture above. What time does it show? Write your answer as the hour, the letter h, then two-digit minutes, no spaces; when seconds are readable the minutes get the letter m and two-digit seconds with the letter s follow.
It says 8h08m41s
